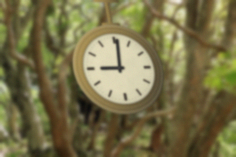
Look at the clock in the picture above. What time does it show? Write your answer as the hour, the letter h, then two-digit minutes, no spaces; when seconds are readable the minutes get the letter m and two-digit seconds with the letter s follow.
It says 9h01
